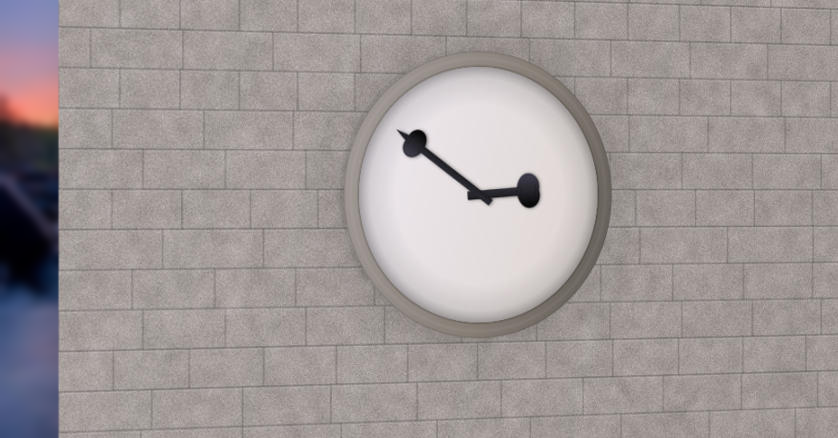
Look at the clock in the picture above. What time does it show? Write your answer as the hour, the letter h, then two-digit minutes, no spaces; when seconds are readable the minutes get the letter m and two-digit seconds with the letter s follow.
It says 2h51
